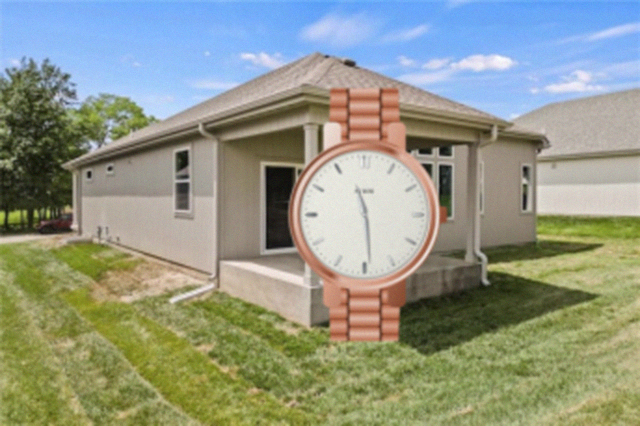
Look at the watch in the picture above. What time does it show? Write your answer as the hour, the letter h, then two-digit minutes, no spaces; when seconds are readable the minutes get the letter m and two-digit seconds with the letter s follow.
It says 11h29
